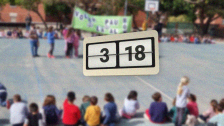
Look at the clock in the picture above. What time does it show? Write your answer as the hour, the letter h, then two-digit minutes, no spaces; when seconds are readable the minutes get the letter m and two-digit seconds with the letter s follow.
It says 3h18
